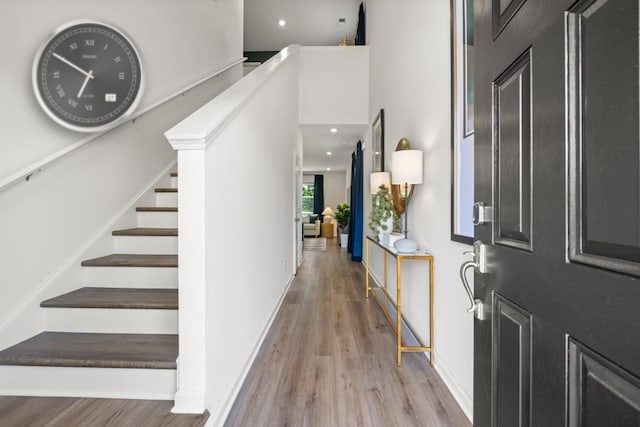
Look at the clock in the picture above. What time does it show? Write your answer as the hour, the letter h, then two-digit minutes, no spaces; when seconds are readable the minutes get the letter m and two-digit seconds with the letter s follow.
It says 6h50
